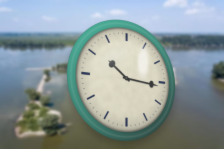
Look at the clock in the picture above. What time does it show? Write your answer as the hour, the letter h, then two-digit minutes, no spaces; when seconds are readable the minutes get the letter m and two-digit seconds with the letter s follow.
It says 10h16
